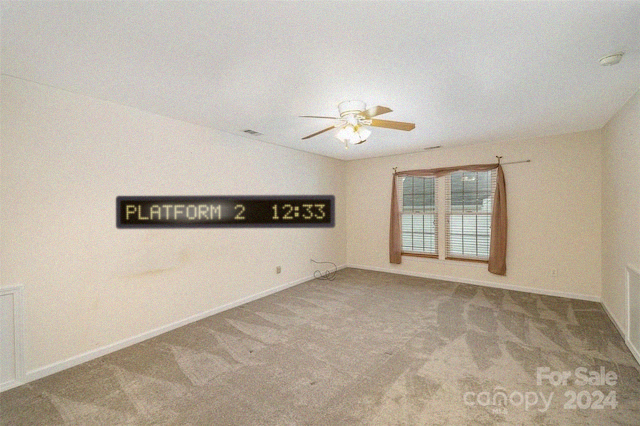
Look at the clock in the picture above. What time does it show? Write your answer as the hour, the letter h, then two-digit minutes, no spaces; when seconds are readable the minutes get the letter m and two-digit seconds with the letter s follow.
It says 12h33
